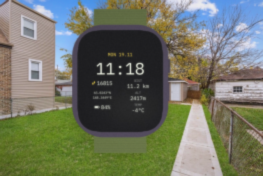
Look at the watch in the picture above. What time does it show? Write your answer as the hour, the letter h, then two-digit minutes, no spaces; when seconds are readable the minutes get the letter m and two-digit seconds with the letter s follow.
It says 11h18
